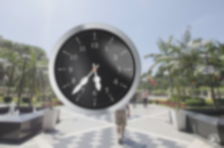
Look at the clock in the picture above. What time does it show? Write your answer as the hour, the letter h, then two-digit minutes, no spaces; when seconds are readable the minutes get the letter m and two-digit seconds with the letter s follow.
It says 5h37
